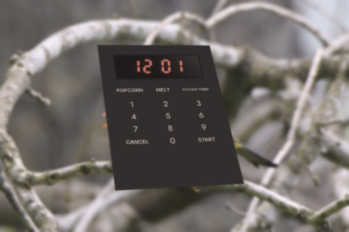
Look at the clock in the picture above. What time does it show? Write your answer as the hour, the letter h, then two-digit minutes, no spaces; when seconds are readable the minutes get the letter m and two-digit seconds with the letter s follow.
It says 12h01
